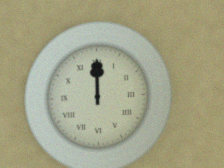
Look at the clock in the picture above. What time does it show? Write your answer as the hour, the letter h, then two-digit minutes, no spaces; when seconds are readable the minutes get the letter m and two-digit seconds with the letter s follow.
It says 12h00
